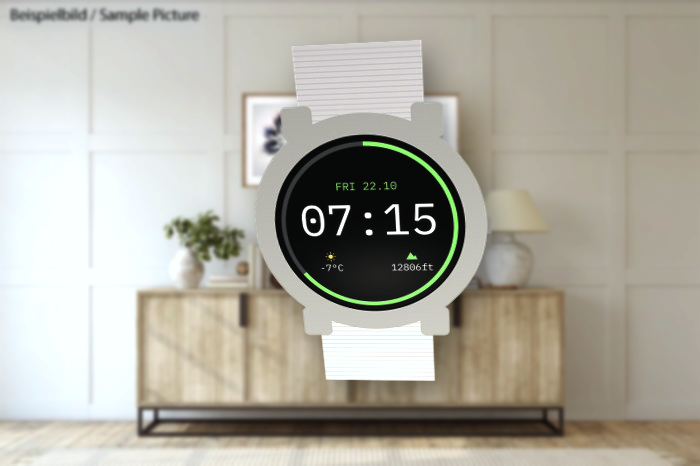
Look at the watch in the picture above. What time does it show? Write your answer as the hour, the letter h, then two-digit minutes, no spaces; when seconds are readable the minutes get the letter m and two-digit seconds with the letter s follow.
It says 7h15
